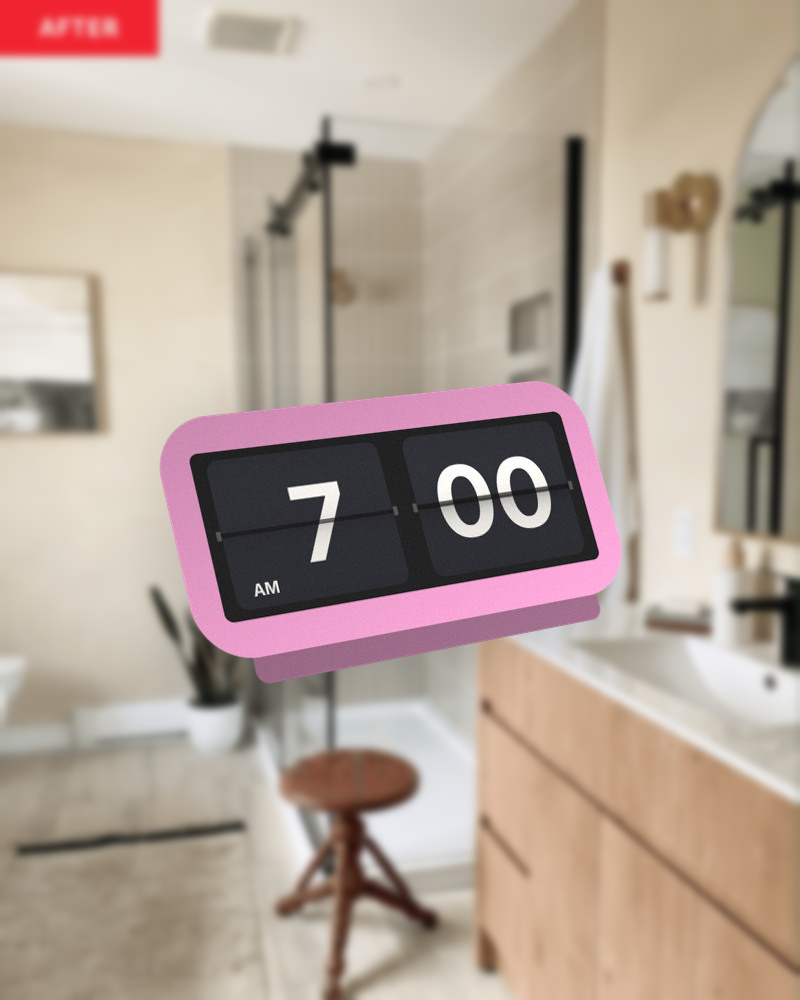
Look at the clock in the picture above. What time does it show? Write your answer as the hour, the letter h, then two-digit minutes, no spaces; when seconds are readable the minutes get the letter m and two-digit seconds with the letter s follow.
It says 7h00
